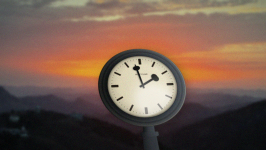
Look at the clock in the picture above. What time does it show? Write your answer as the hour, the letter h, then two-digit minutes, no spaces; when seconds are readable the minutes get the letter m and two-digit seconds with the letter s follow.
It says 1h58
